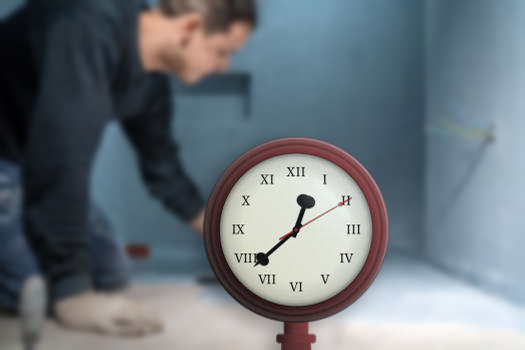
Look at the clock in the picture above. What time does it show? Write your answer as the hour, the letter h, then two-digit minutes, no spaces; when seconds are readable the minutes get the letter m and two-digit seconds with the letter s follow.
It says 12h38m10s
